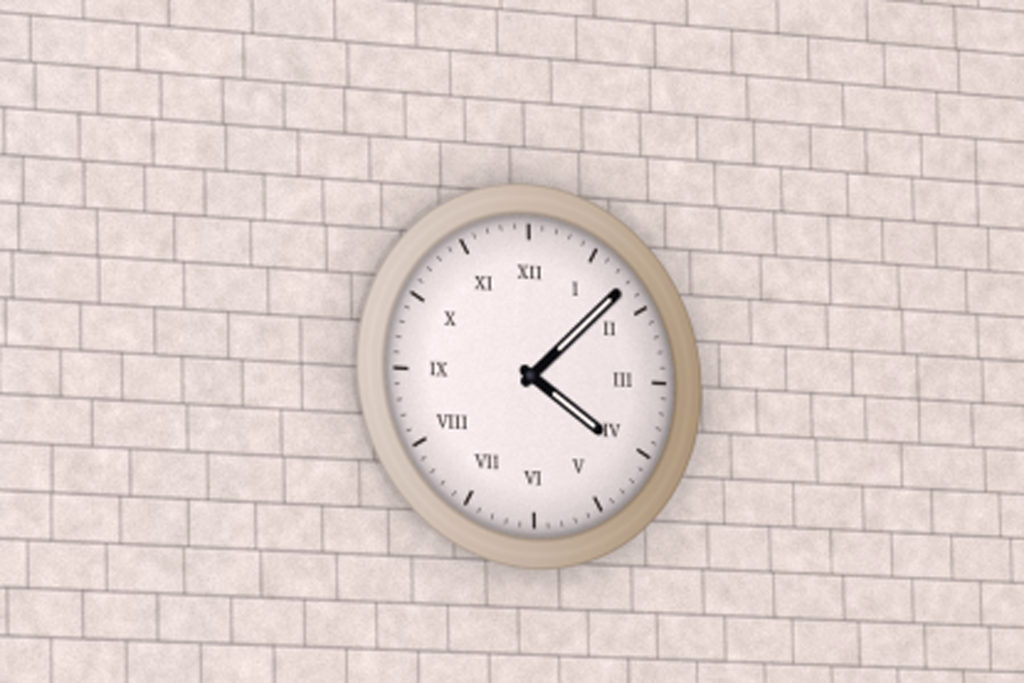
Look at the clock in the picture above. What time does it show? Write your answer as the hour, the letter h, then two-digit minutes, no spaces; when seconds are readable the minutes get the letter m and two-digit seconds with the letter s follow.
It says 4h08
